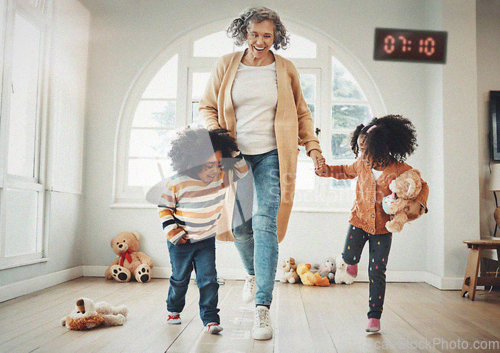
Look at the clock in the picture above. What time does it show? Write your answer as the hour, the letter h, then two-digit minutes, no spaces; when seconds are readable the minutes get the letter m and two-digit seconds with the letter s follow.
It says 7h10
